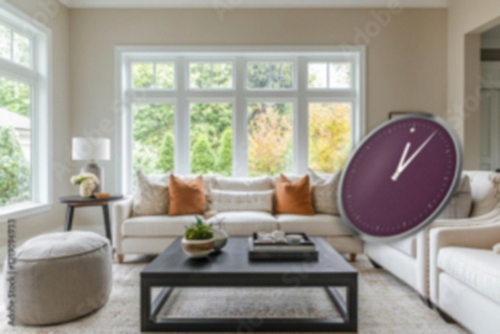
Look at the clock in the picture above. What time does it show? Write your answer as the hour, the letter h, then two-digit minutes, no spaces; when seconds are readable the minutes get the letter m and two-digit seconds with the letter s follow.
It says 12h05
